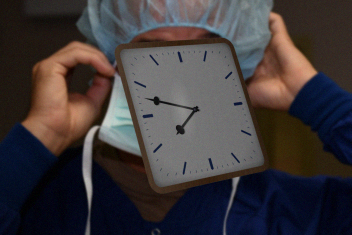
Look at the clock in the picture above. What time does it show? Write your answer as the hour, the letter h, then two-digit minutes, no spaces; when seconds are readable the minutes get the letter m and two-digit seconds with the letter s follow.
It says 7h48
